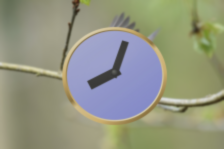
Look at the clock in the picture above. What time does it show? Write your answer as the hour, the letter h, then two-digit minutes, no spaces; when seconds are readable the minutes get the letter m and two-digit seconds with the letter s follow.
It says 8h03
